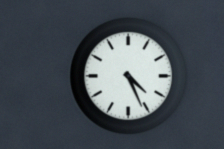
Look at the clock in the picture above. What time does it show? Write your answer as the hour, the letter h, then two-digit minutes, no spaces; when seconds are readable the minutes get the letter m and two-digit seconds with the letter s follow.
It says 4h26
